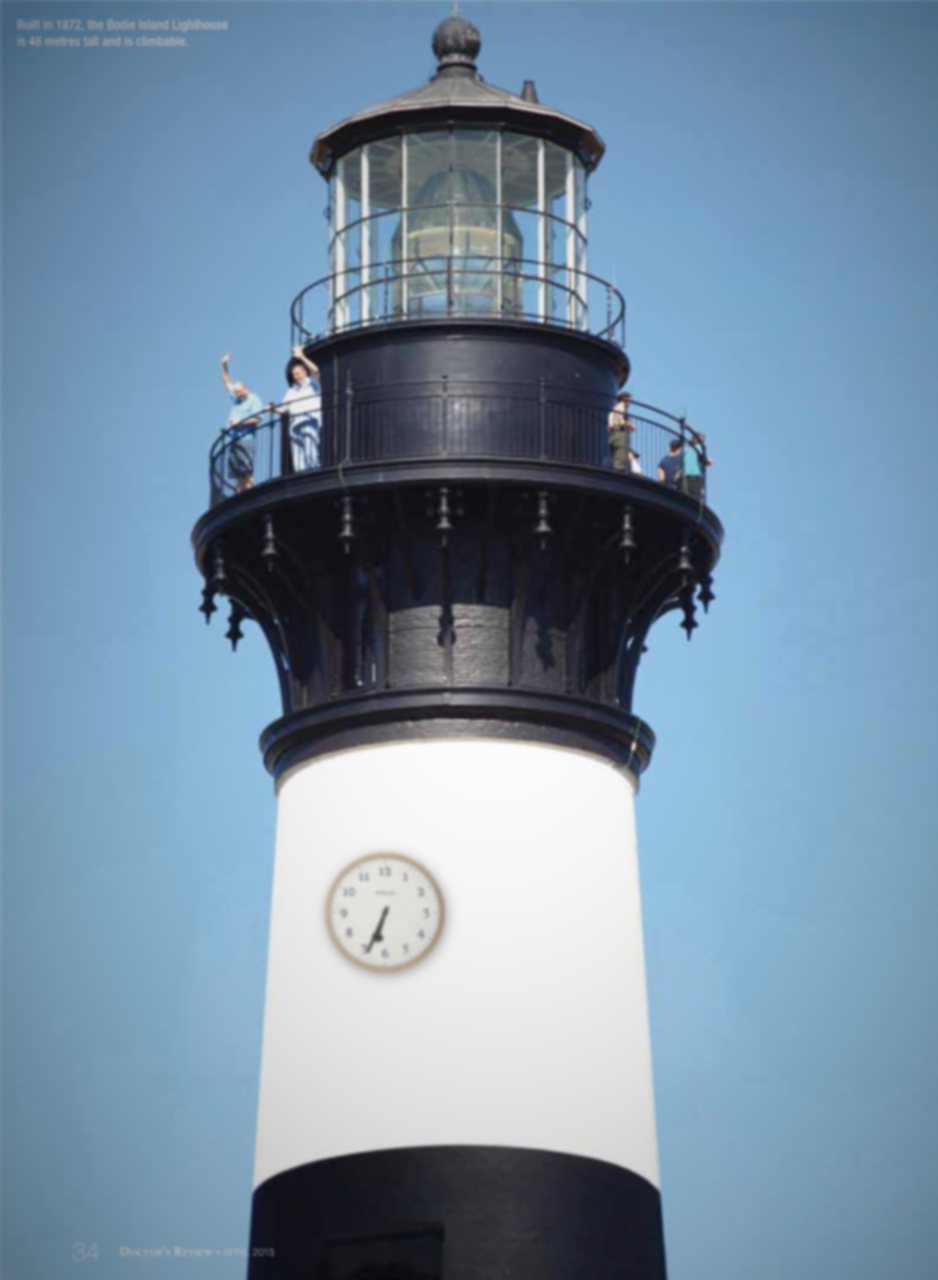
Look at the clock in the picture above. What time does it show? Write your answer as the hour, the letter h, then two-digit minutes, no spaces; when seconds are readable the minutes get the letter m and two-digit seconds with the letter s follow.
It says 6h34
